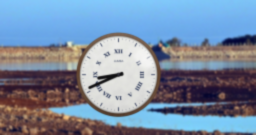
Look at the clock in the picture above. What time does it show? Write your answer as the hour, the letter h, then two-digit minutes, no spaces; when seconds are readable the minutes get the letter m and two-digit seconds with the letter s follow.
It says 8h41
